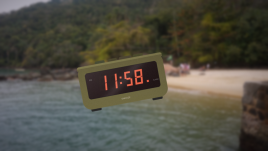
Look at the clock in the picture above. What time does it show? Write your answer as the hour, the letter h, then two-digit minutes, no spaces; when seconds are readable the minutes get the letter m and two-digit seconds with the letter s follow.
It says 11h58
